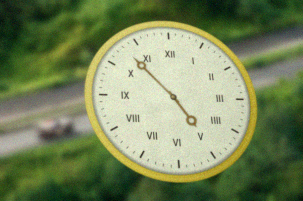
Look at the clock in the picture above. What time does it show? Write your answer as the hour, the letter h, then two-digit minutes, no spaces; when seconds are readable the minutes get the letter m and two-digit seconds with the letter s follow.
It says 4h53
